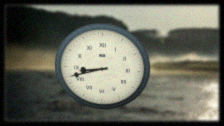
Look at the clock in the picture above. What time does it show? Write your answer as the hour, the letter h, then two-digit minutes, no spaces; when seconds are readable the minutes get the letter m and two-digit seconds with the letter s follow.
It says 8h42
